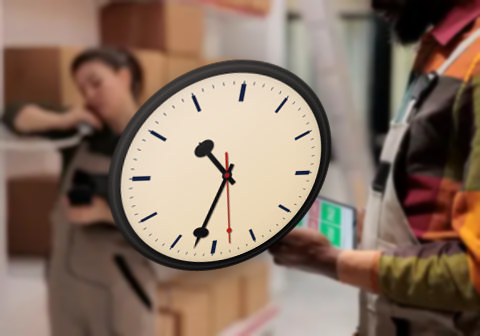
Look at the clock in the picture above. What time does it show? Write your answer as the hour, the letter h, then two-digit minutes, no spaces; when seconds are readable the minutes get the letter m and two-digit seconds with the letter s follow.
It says 10h32m28s
